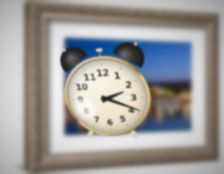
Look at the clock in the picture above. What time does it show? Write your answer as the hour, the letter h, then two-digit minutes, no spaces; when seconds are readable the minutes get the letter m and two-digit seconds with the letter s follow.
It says 2h19
